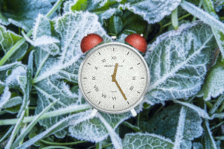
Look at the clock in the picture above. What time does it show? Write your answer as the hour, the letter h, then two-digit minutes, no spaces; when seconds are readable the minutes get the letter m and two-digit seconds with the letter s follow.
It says 12h25
